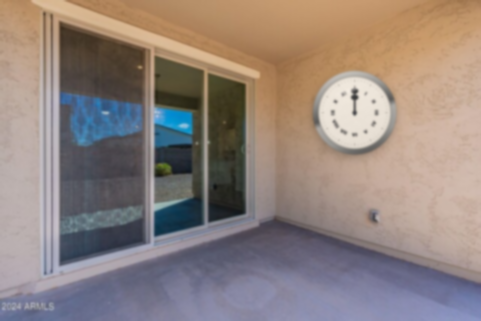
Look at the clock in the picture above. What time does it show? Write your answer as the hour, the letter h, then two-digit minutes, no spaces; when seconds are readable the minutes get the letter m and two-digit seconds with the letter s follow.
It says 12h00
